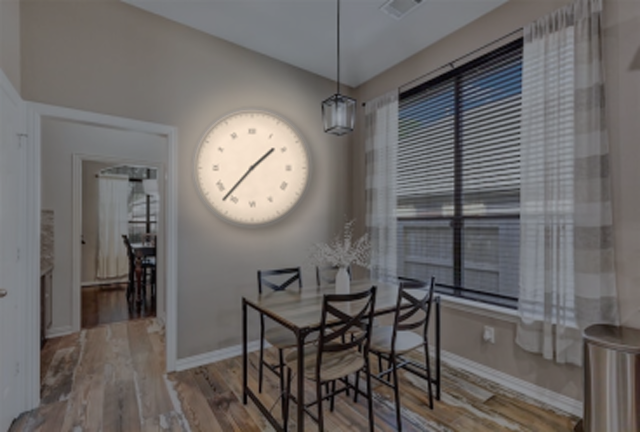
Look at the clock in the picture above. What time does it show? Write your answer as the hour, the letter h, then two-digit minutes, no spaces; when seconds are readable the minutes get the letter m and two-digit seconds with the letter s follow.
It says 1h37
